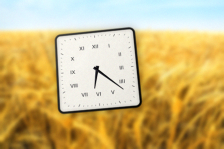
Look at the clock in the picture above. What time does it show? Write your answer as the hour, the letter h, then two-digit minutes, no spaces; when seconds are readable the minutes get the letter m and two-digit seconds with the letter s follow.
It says 6h22
